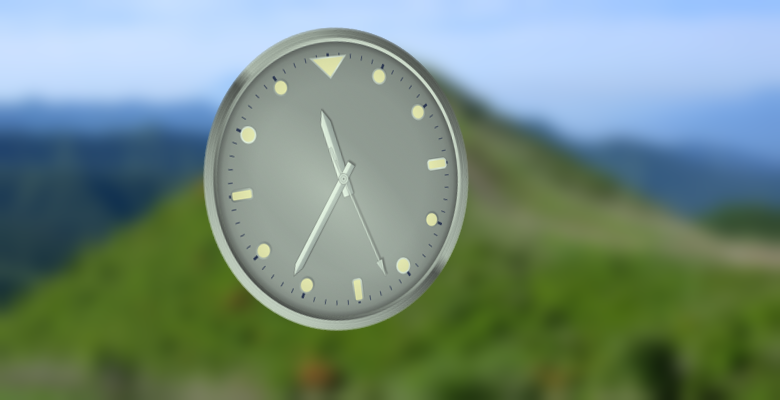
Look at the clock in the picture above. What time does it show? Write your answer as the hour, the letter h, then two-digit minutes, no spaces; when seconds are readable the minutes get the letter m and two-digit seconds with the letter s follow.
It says 11h36m27s
